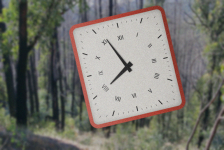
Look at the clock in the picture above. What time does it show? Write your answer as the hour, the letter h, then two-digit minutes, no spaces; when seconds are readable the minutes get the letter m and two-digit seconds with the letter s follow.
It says 7h56
